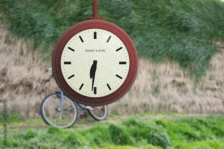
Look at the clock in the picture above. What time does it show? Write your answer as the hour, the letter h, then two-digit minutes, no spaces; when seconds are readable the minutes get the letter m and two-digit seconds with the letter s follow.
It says 6h31
